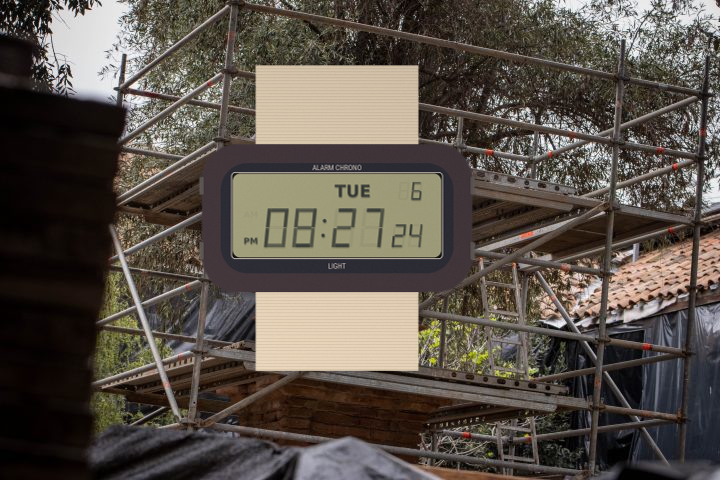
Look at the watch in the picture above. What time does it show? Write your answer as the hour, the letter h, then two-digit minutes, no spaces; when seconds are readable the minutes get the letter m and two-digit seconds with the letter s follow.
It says 8h27m24s
